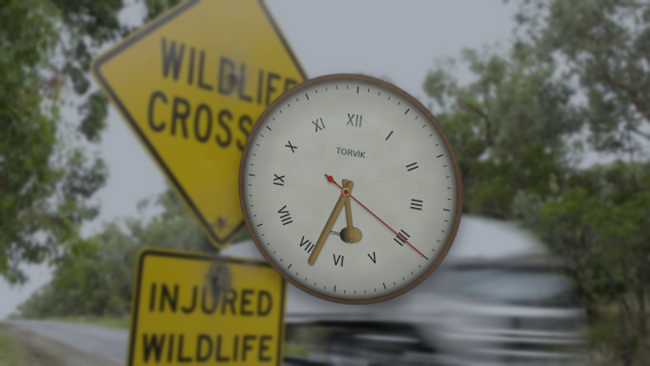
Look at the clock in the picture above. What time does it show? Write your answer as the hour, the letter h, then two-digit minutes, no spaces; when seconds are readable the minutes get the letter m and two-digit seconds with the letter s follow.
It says 5h33m20s
